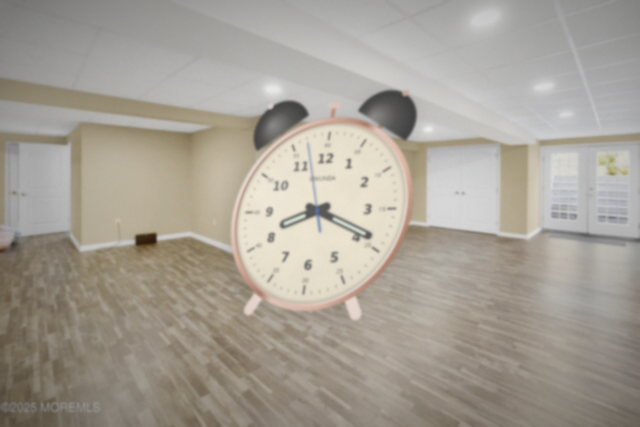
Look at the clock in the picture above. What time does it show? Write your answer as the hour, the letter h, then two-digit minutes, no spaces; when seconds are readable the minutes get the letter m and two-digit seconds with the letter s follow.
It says 8h18m57s
